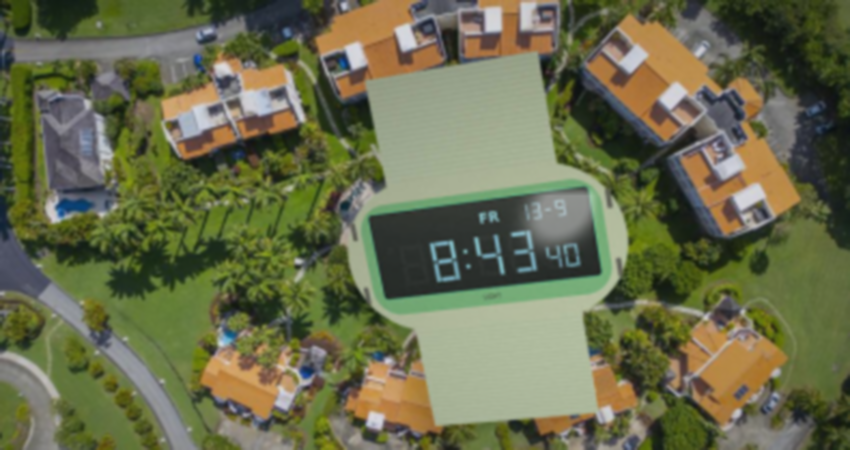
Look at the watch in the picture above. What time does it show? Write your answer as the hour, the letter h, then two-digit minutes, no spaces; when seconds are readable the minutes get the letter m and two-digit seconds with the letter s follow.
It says 8h43m40s
